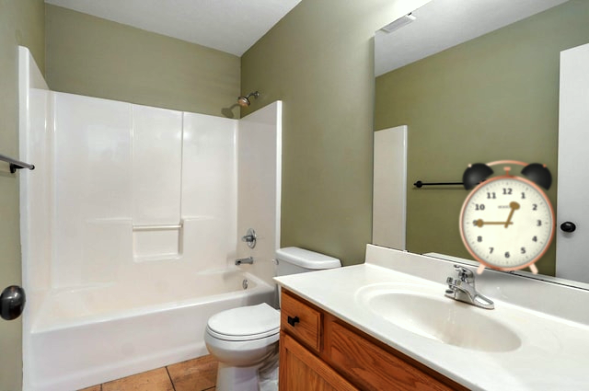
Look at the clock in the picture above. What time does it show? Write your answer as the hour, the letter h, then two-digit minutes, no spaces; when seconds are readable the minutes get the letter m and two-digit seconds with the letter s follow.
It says 12h45
